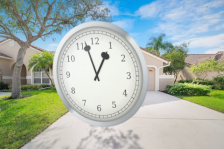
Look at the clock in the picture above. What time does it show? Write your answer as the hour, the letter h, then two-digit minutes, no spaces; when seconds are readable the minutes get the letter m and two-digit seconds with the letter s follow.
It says 12h57
